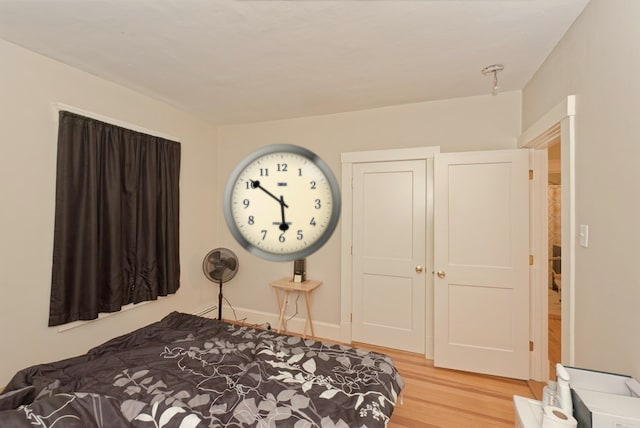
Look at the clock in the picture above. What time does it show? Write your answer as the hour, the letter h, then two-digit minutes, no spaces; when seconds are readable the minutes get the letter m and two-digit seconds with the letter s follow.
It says 5h51
